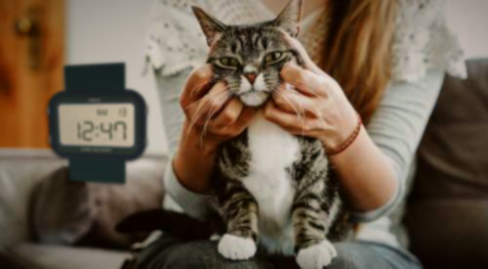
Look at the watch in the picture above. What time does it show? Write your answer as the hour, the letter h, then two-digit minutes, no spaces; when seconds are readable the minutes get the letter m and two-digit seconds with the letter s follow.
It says 12h47
